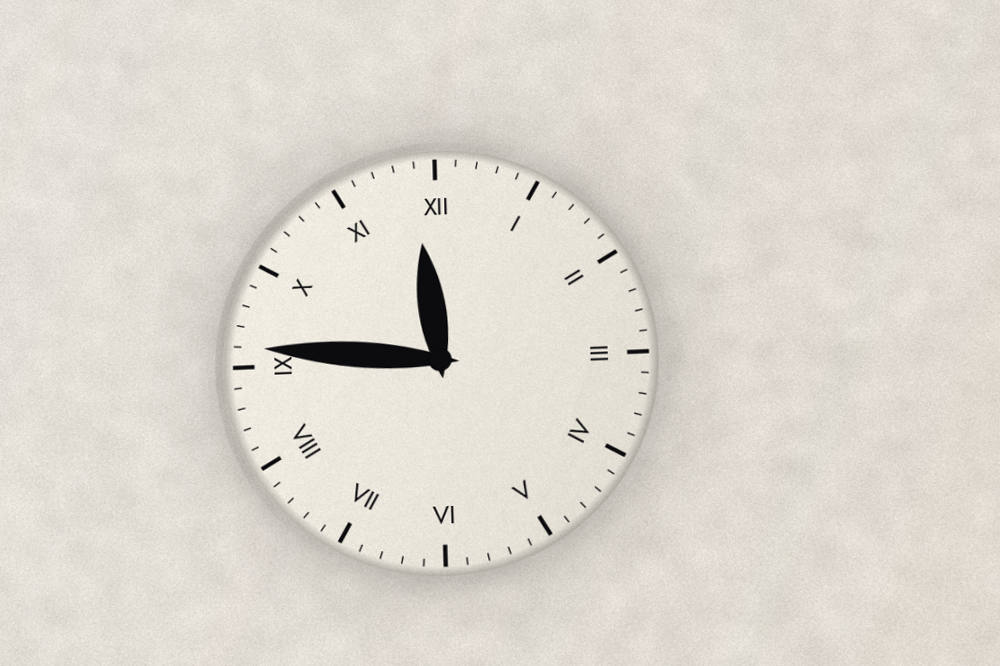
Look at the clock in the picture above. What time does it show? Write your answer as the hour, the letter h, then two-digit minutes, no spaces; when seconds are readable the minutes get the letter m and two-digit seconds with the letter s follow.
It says 11h46
